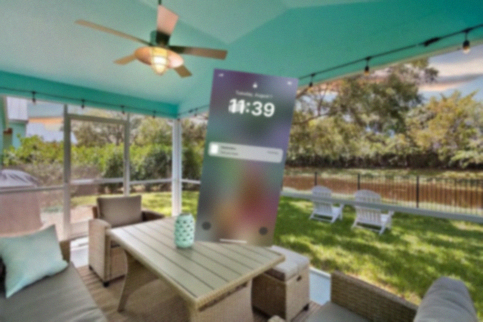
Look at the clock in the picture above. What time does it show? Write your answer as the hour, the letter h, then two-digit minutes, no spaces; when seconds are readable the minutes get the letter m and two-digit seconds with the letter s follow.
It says 11h39
